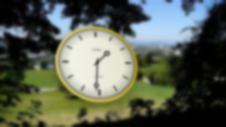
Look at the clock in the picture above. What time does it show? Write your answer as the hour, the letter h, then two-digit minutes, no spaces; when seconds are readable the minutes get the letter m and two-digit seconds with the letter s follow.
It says 1h31
